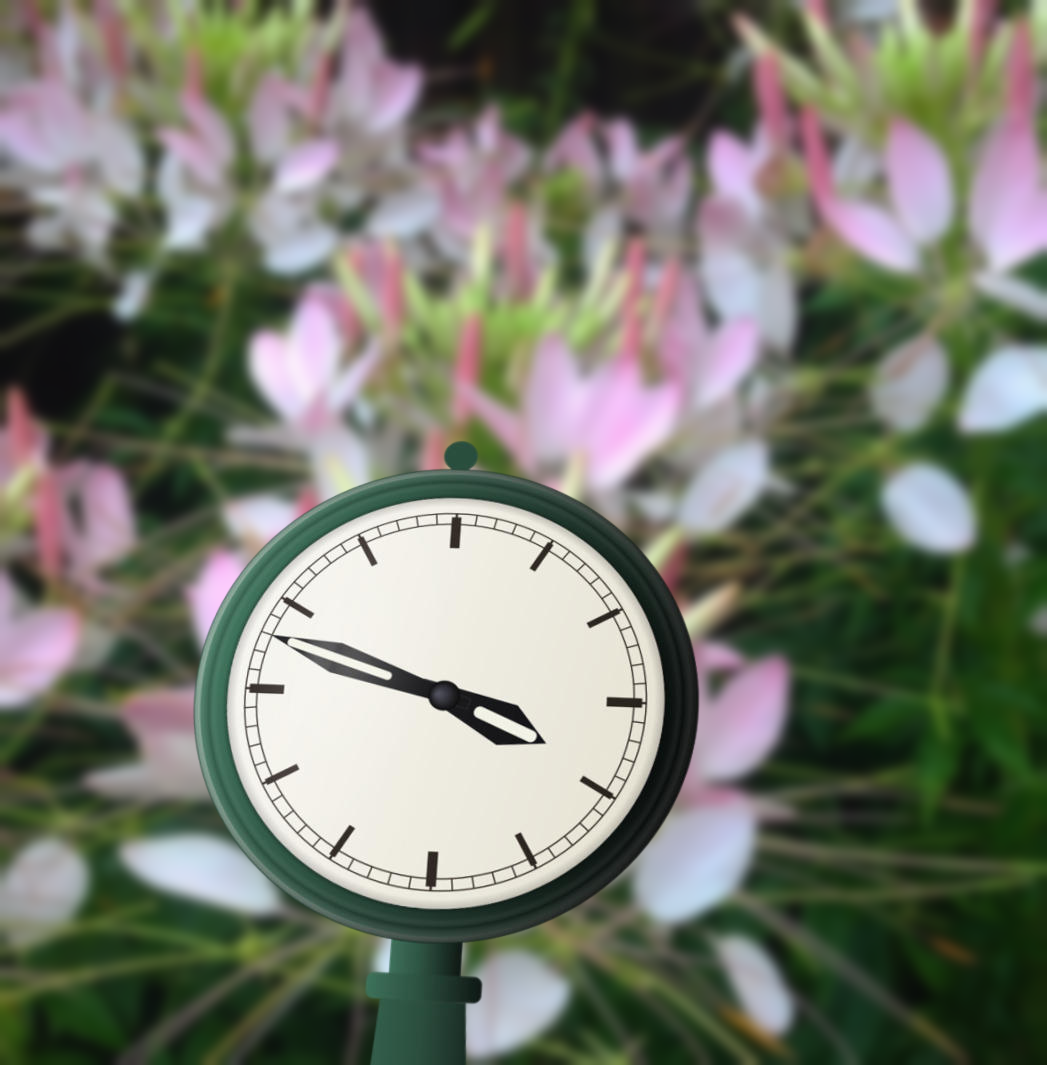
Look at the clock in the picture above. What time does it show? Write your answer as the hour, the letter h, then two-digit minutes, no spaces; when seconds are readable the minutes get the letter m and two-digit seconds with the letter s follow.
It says 3h48
